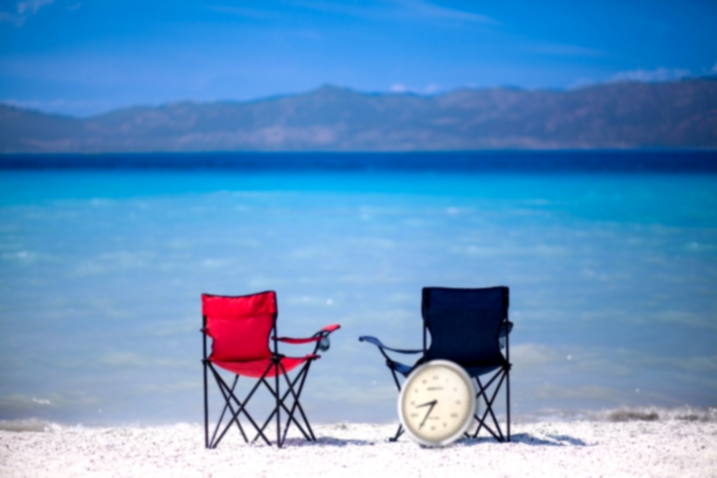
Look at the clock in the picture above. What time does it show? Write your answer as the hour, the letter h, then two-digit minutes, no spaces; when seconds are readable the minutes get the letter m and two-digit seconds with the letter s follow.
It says 8h35
